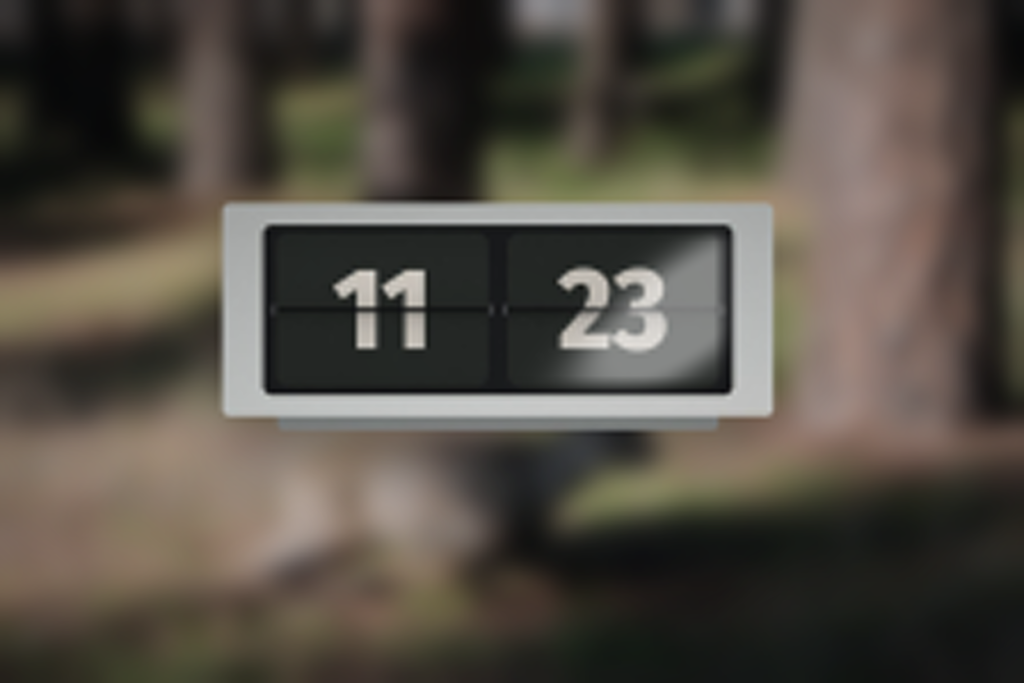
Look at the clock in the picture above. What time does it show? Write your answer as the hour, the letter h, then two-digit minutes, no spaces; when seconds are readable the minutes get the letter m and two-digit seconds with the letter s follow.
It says 11h23
